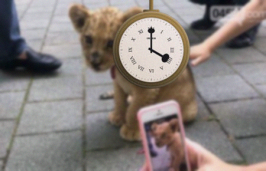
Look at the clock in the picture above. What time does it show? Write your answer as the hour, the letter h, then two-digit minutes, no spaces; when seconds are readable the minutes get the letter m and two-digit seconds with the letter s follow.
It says 4h00
